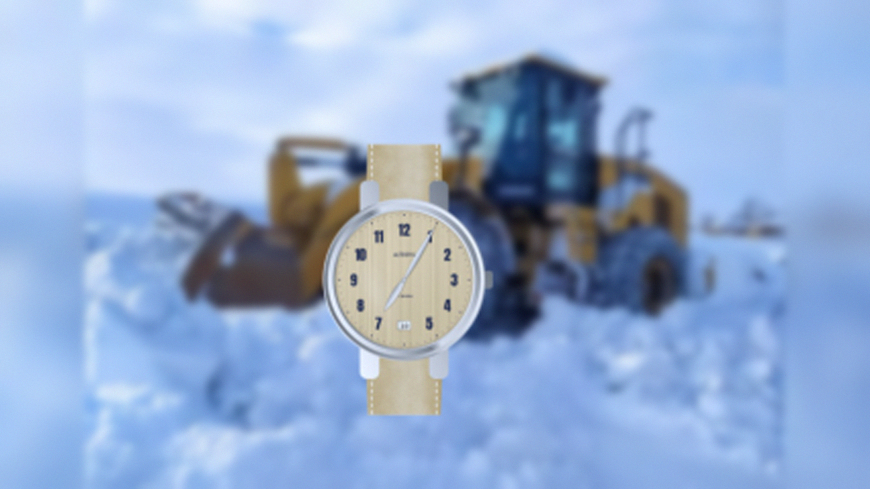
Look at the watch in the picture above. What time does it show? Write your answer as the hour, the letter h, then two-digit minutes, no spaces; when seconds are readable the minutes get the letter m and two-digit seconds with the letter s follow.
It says 7h05
